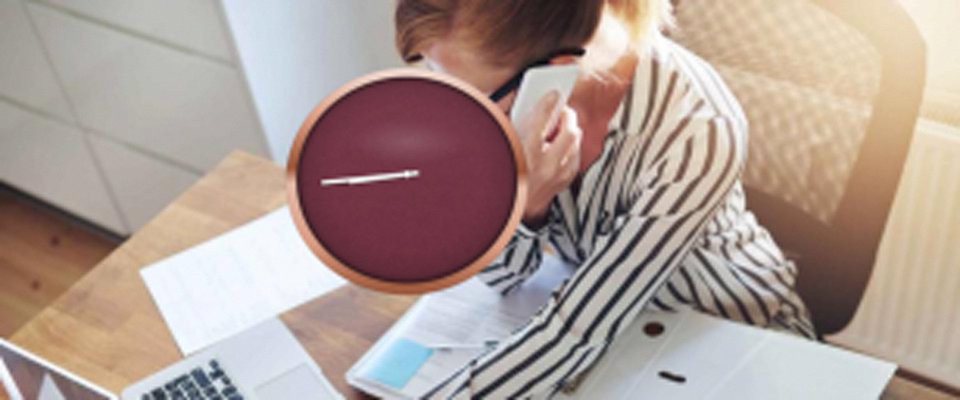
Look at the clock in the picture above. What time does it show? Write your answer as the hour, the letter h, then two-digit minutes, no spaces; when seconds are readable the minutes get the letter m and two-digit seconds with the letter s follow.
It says 8h44
